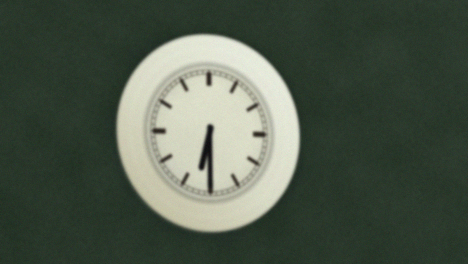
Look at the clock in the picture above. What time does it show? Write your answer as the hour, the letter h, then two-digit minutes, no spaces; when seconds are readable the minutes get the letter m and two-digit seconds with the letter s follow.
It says 6h30
